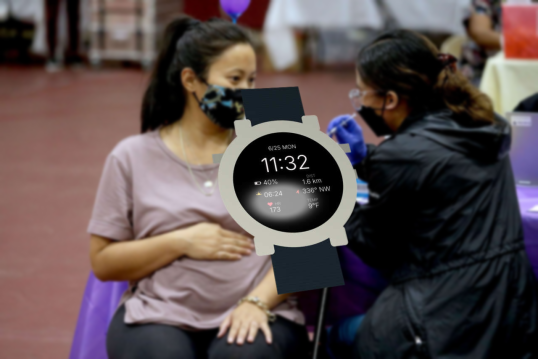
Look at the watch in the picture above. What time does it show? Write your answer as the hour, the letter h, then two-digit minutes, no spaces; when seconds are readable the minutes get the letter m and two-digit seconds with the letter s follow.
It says 11h32
